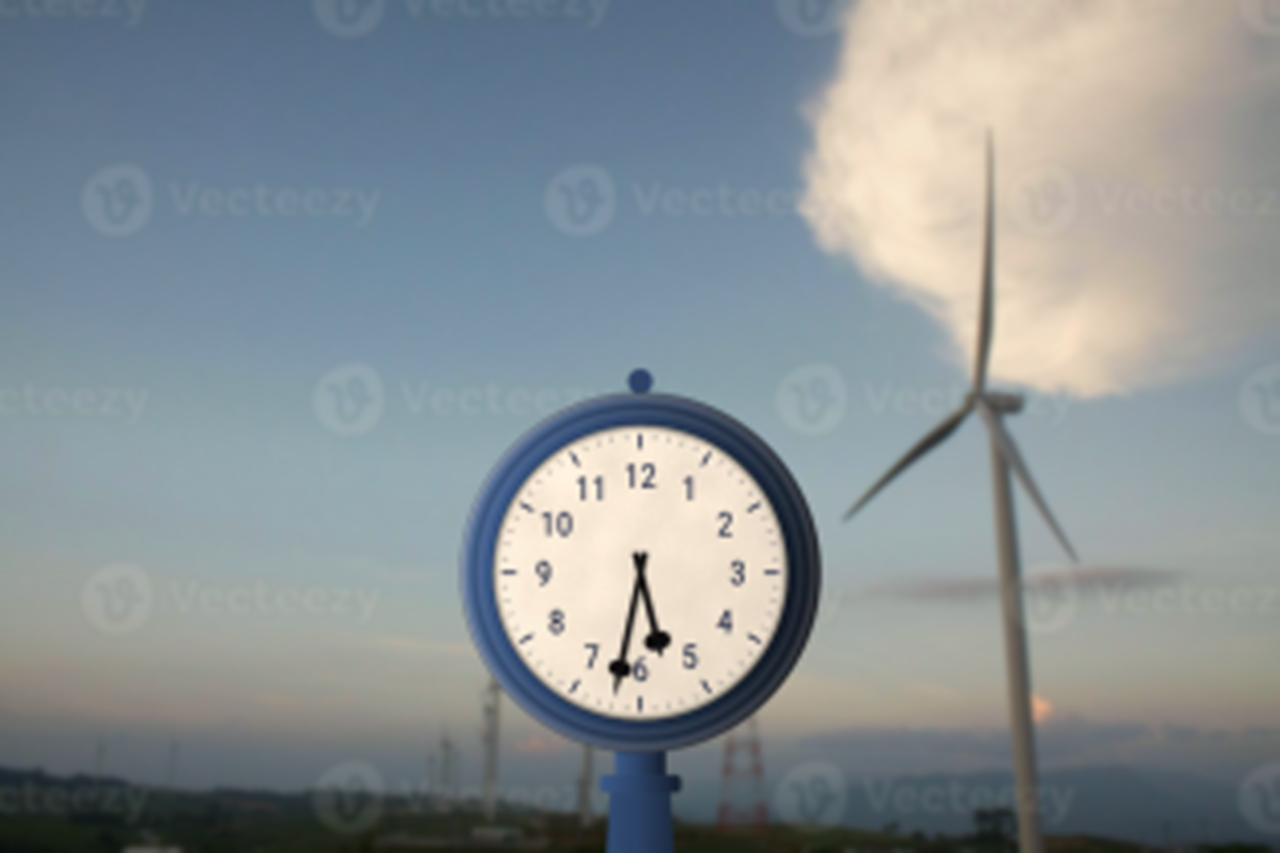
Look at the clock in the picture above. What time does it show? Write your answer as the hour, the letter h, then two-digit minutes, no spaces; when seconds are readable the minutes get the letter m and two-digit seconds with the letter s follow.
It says 5h32
